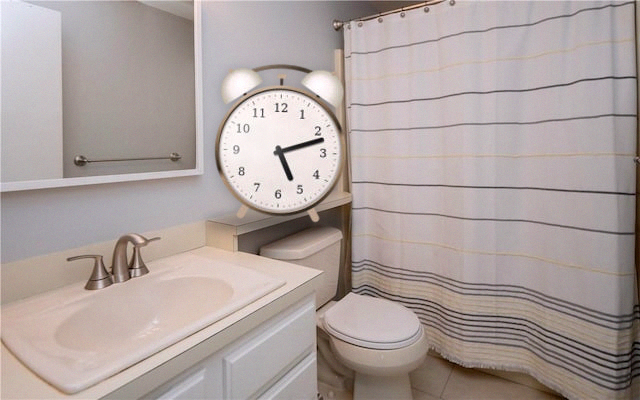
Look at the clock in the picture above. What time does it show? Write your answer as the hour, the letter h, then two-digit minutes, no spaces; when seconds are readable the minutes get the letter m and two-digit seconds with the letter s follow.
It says 5h12
